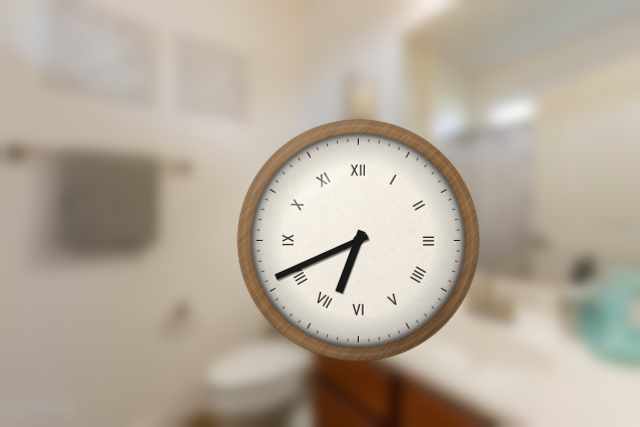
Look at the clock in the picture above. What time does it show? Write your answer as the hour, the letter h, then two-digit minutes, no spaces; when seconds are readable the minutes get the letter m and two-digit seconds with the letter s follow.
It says 6h41
